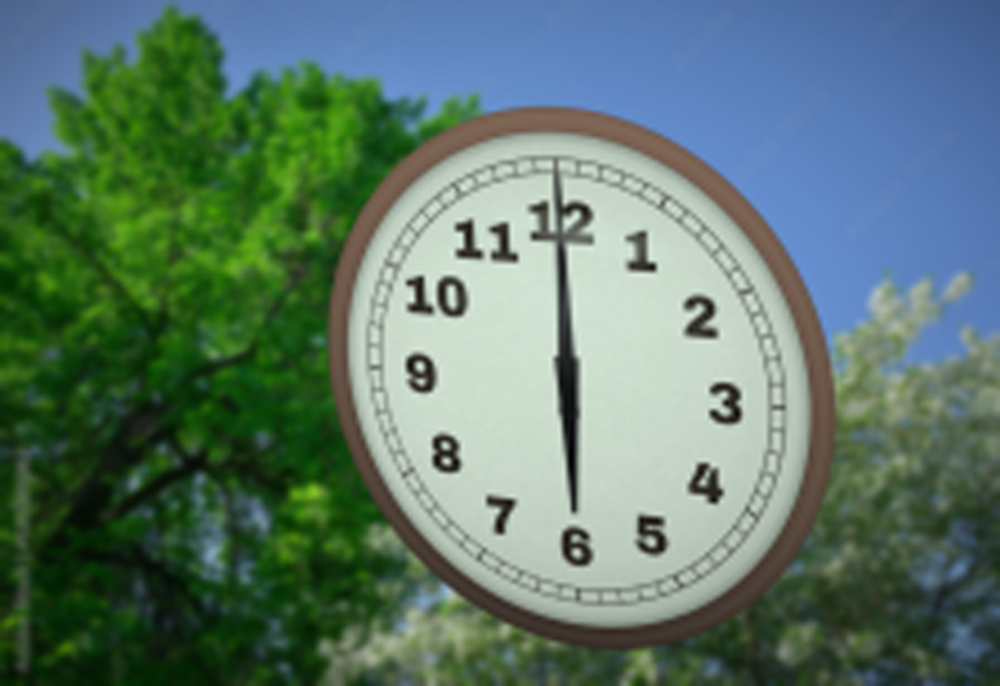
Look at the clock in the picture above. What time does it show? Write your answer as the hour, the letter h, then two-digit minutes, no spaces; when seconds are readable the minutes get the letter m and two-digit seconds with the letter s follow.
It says 6h00
